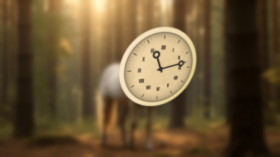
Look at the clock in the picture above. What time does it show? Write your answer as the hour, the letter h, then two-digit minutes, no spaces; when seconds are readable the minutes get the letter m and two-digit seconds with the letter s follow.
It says 11h13
